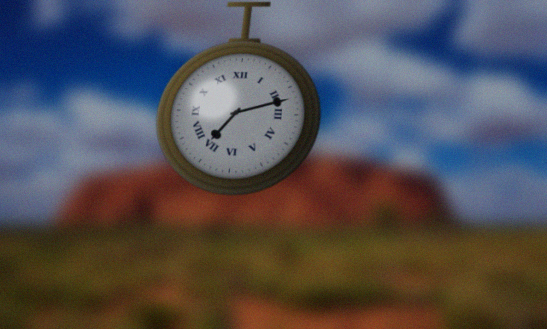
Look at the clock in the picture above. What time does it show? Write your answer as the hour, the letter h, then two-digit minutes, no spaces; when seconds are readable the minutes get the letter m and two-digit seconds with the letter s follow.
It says 7h12
